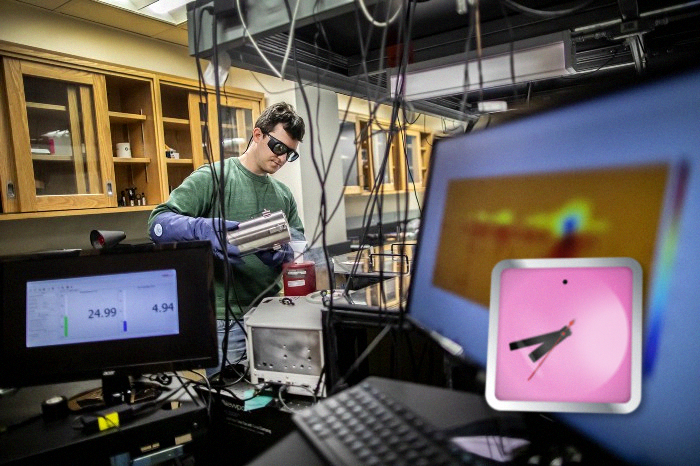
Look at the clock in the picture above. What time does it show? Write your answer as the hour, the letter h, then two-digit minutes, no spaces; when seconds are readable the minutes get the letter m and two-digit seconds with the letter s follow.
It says 7h42m36s
